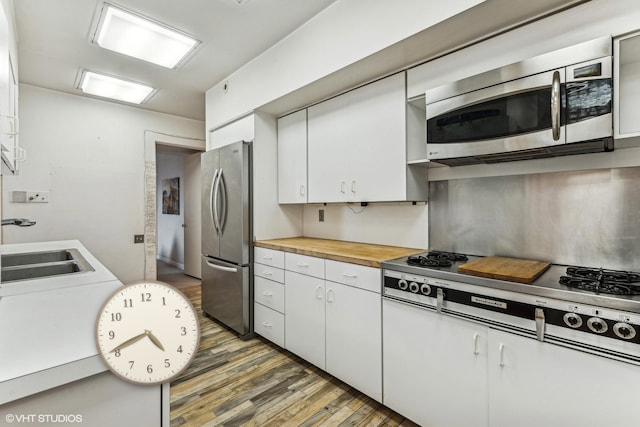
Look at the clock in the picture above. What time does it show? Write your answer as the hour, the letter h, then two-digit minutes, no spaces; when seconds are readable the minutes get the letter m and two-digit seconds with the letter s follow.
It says 4h41
